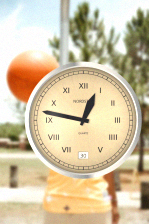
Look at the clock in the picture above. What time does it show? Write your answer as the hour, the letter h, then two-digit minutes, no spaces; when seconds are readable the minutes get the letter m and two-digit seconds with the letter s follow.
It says 12h47
